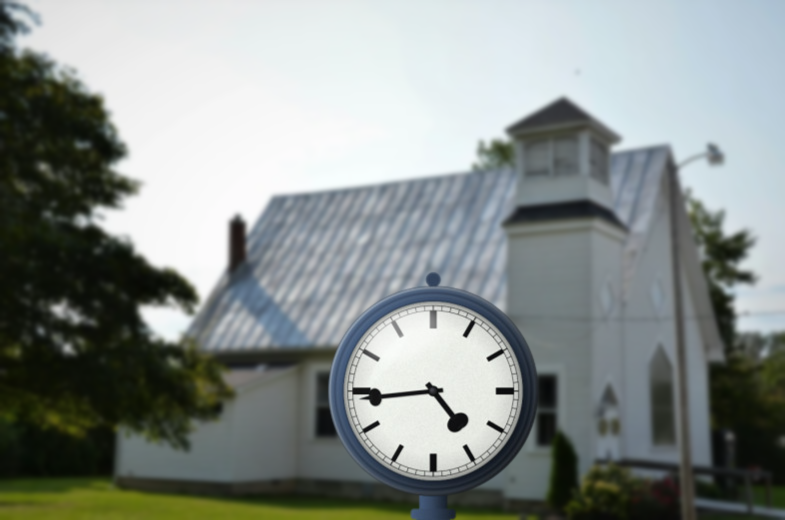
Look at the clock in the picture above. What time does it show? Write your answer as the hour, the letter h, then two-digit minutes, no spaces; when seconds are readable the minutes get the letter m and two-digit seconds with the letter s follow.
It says 4h44
